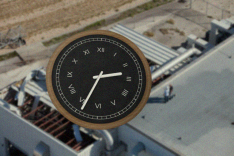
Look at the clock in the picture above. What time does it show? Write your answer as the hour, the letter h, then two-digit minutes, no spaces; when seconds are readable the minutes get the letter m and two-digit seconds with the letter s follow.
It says 2h34
